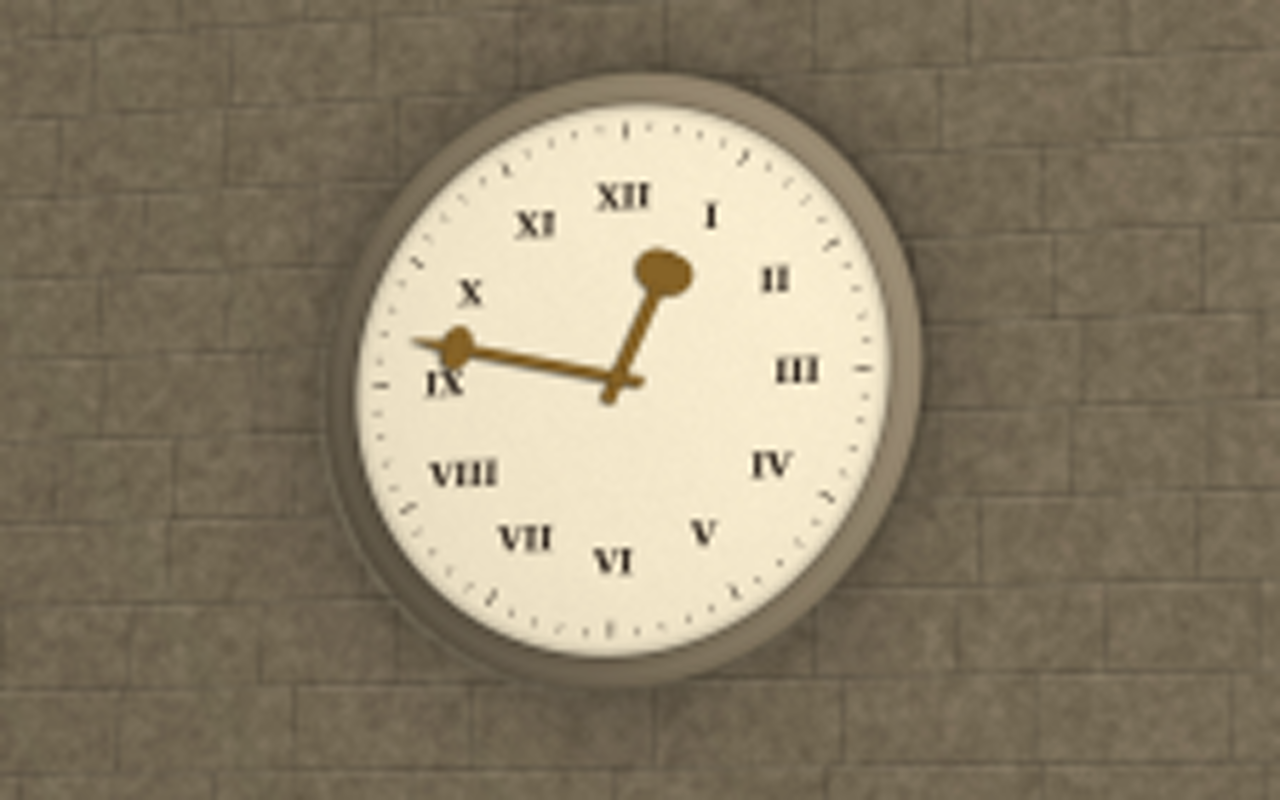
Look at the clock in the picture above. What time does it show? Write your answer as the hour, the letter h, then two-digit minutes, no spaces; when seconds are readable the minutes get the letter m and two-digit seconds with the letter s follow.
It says 12h47
